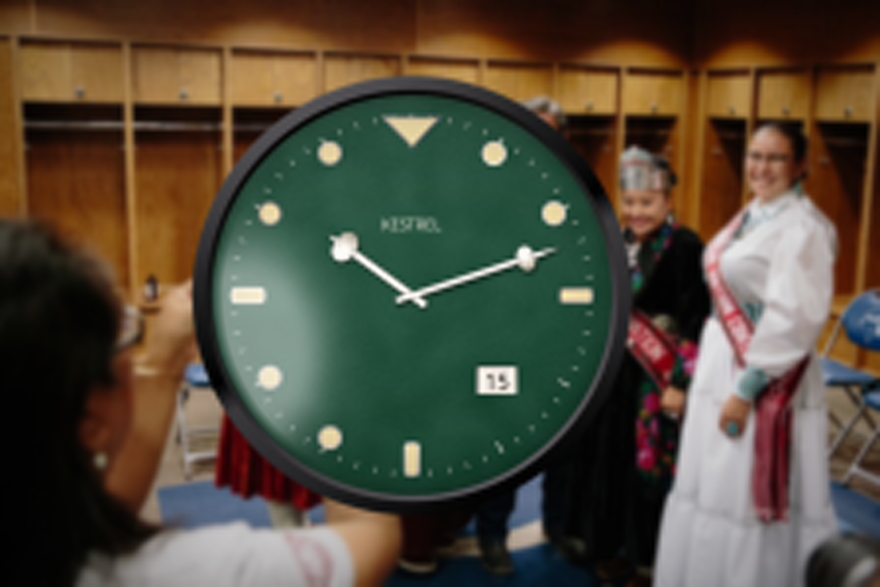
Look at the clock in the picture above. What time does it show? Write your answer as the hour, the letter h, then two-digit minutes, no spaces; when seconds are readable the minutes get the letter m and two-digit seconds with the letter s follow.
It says 10h12
